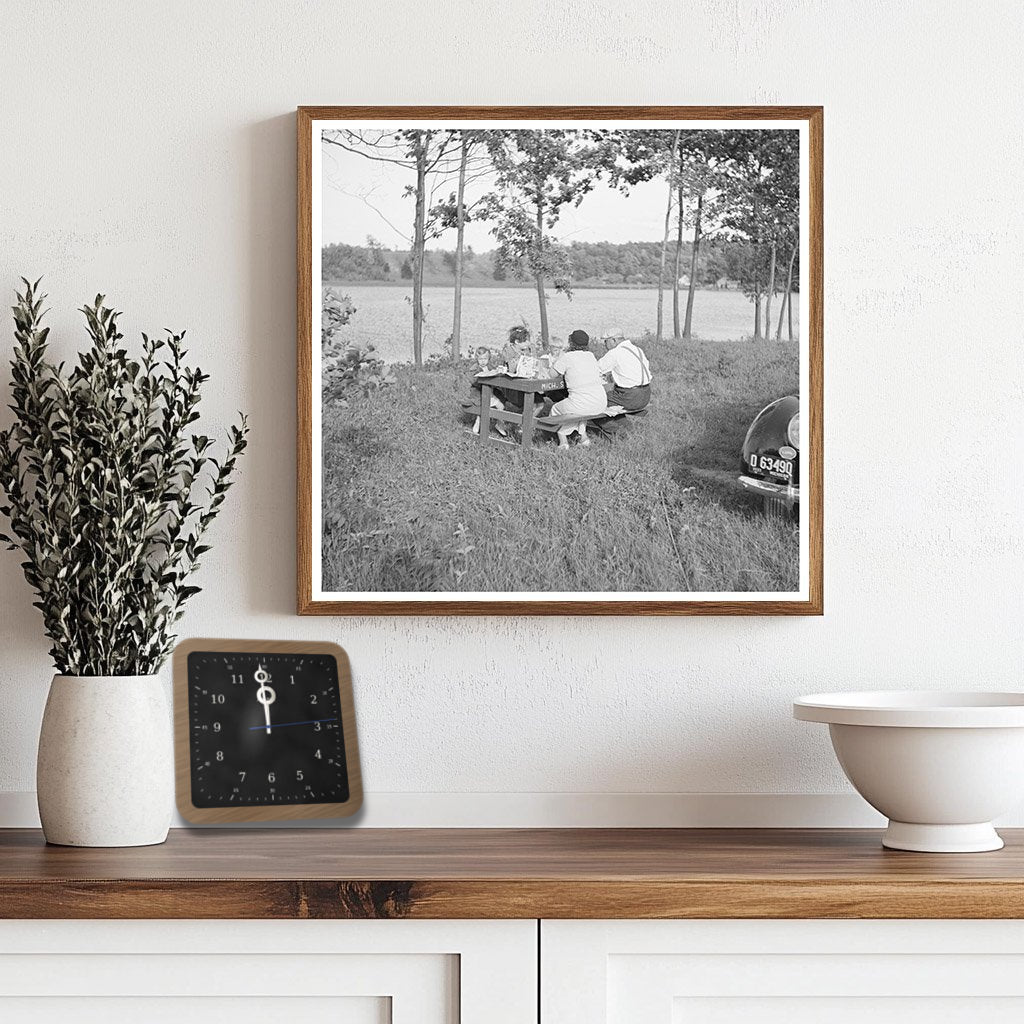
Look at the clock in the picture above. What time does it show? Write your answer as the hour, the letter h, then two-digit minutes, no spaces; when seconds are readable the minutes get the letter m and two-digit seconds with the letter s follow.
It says 11h59m14s
